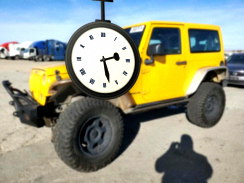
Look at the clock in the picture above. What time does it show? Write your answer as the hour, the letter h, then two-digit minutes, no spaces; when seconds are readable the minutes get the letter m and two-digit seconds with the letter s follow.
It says 2h28
